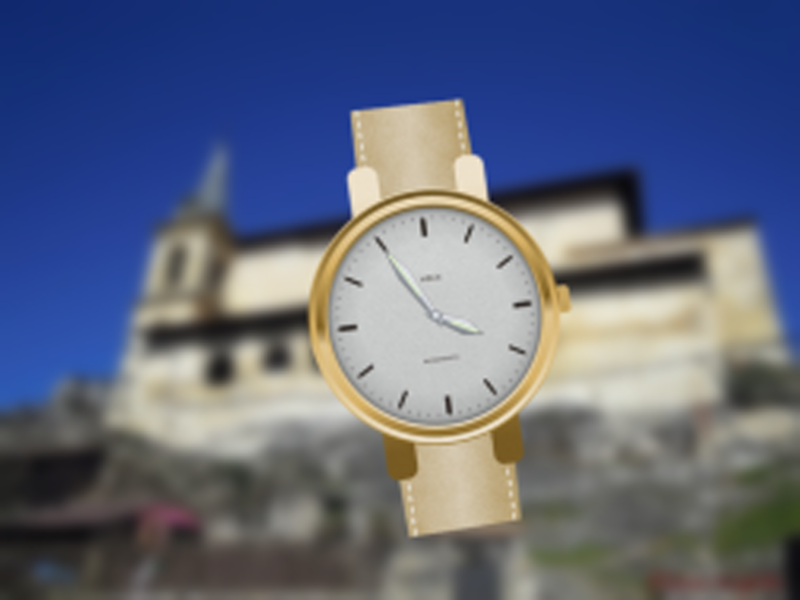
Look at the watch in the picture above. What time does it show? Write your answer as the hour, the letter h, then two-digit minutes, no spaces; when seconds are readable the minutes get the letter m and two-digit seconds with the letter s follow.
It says 3h55
